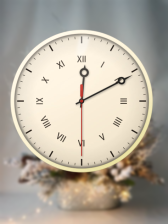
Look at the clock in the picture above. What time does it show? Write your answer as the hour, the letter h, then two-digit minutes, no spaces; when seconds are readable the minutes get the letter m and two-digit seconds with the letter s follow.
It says 12h10m30s
